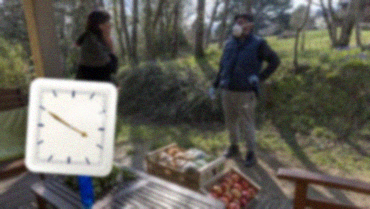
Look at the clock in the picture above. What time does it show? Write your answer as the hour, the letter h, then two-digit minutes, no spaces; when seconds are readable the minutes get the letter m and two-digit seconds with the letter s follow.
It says 3h50
